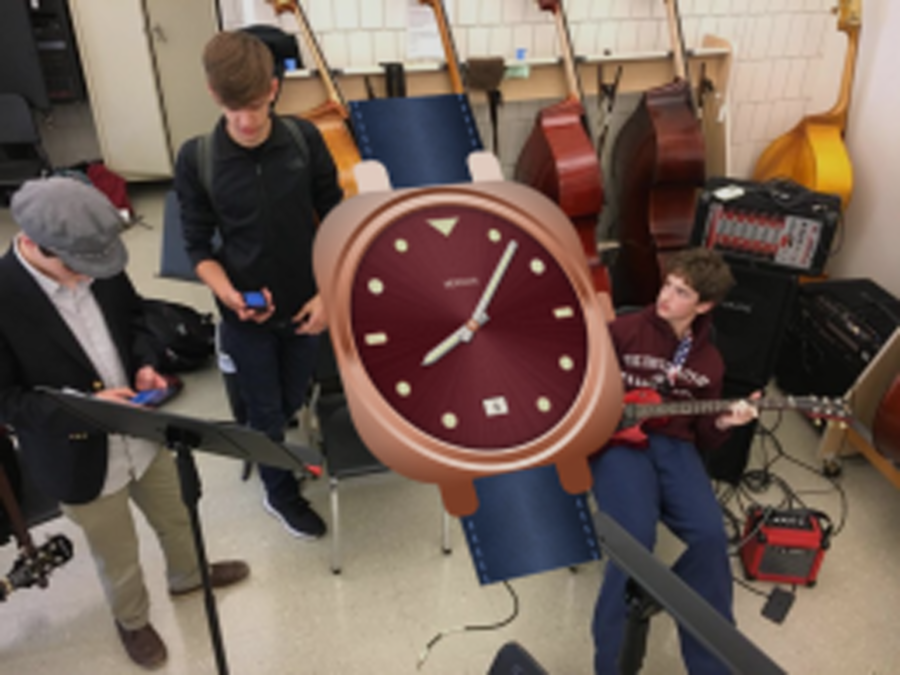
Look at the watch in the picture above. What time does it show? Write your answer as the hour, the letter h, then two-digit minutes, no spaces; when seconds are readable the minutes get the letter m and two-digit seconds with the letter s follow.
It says 8h07
